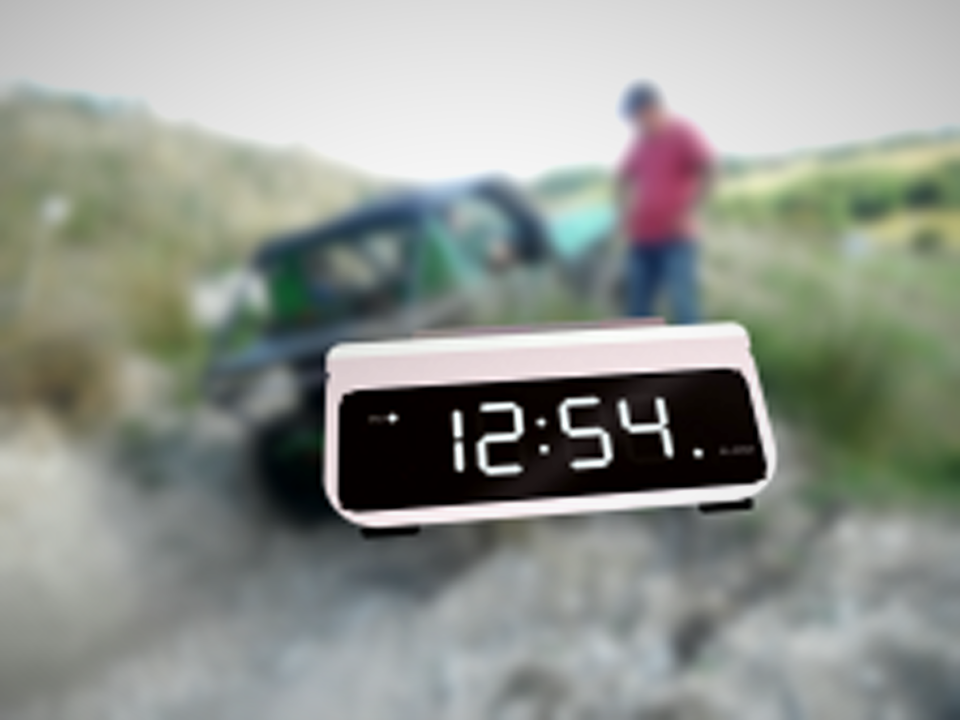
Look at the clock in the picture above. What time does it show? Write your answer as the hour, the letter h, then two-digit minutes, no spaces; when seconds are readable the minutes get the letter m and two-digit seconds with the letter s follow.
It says 12h54
